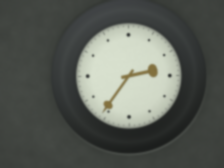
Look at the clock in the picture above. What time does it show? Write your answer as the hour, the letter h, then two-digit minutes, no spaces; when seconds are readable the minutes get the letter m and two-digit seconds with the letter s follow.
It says 2h36
